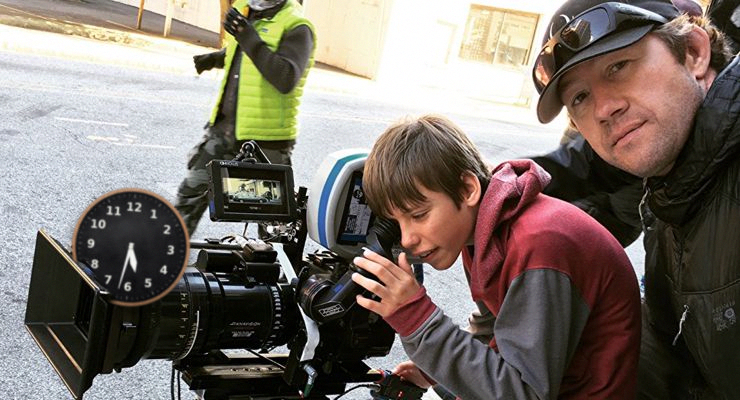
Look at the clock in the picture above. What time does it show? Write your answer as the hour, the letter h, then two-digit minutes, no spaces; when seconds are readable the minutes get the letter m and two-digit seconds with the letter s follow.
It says 5h32
